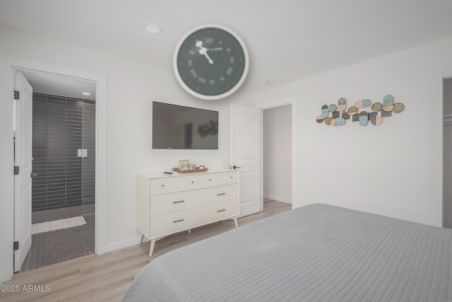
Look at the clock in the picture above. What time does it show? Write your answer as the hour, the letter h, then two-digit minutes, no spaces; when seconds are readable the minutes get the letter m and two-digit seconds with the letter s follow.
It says 10h55
